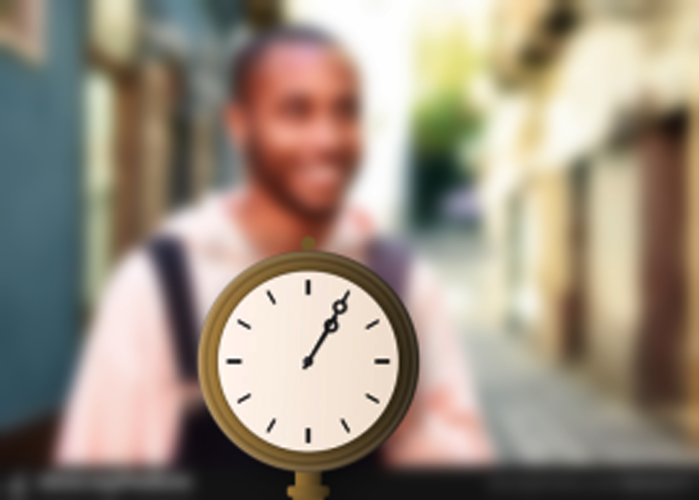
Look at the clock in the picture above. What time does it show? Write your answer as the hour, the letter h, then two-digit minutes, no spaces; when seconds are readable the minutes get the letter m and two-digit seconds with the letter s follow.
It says 1h05
